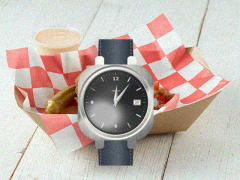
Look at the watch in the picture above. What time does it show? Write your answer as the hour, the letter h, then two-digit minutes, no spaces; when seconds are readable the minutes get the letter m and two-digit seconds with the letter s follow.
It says 12h06
